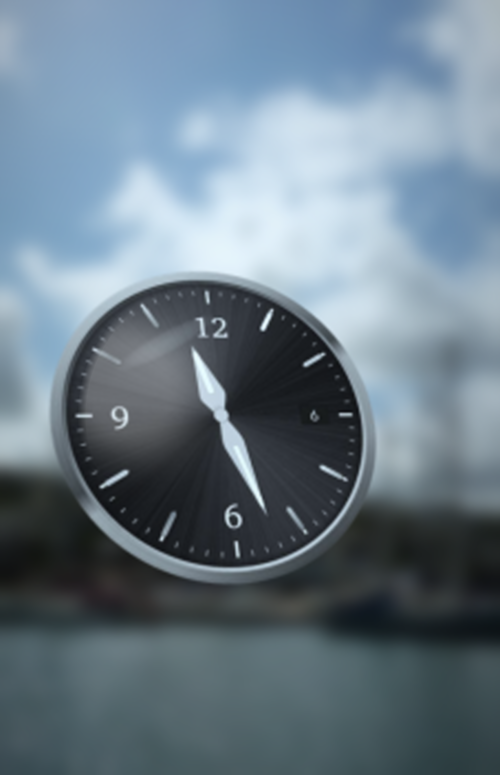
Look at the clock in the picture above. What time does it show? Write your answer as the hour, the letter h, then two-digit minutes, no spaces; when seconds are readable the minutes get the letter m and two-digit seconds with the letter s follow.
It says 11h27
